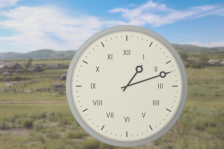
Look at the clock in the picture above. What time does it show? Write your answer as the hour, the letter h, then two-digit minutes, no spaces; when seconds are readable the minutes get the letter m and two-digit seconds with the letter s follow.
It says 1h12
